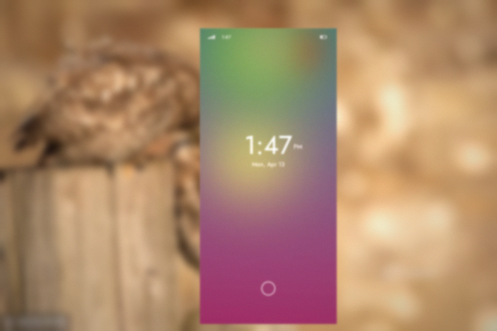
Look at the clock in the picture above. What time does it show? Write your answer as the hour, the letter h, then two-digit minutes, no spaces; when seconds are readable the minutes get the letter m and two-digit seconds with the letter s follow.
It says 1h47
